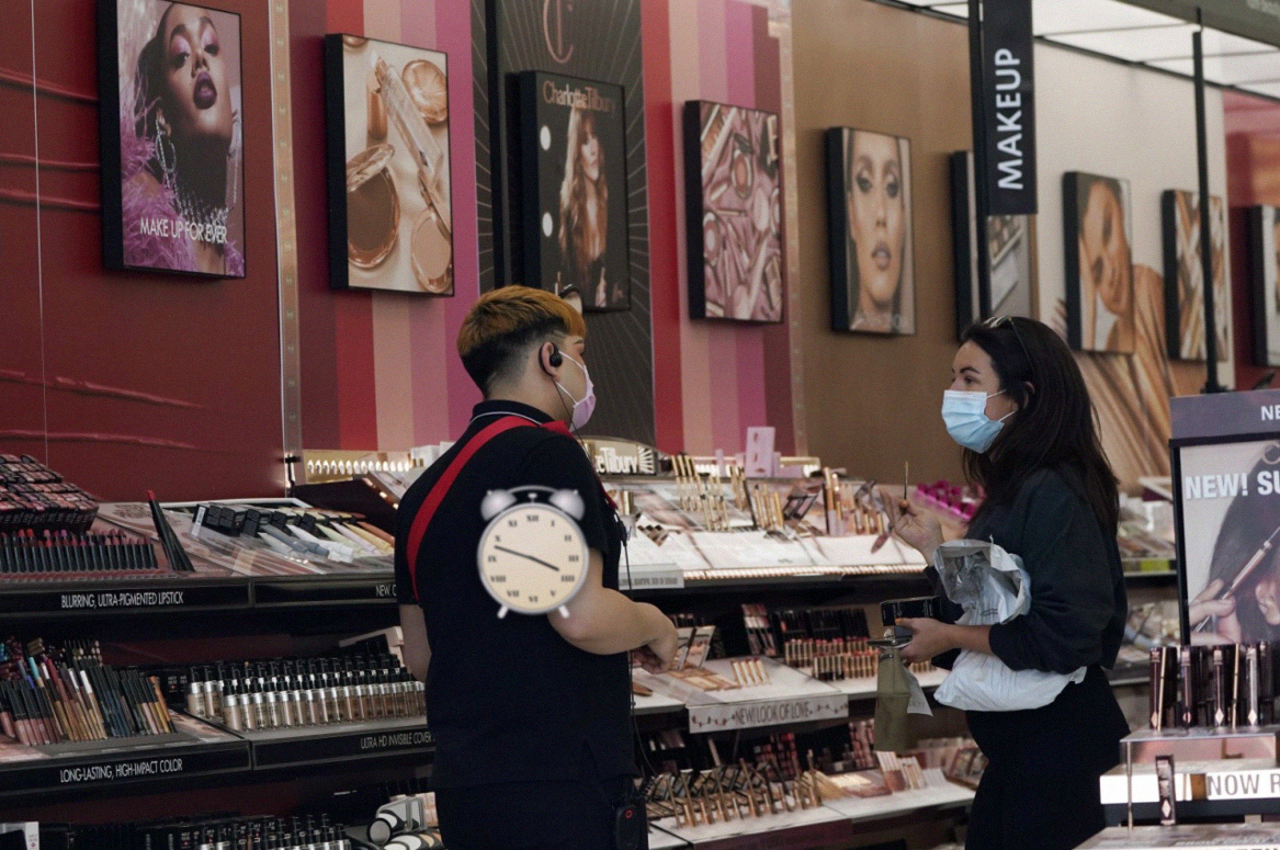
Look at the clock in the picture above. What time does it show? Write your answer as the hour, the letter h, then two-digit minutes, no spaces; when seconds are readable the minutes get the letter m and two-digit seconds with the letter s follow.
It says 3h48
